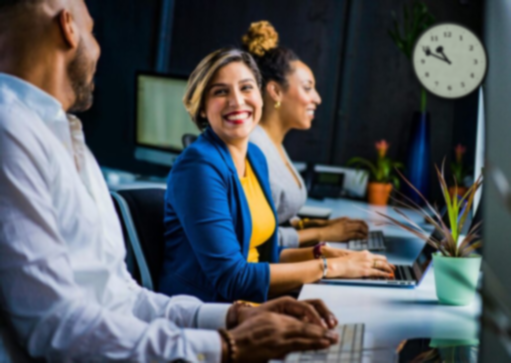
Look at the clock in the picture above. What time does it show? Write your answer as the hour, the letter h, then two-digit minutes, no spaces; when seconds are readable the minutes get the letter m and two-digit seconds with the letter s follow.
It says 10h49
